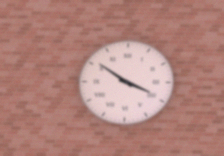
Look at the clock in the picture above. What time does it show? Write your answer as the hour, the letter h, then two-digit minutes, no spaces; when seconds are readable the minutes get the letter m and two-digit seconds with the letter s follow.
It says 3h51
